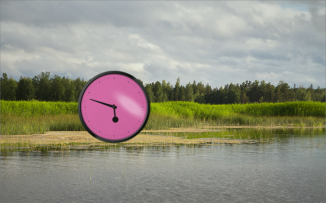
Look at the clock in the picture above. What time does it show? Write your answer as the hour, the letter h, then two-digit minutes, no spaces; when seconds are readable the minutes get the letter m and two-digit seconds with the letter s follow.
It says 5h48
